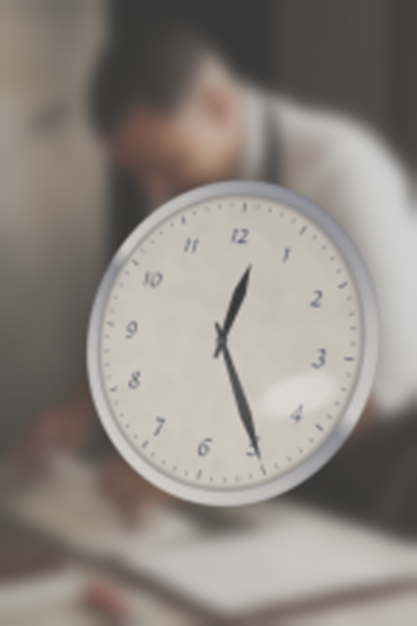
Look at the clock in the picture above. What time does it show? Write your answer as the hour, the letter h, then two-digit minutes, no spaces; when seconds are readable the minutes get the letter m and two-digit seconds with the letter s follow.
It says 12h25
